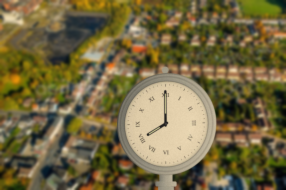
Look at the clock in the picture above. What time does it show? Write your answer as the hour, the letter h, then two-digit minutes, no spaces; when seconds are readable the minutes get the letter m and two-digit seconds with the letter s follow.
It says 8h00
